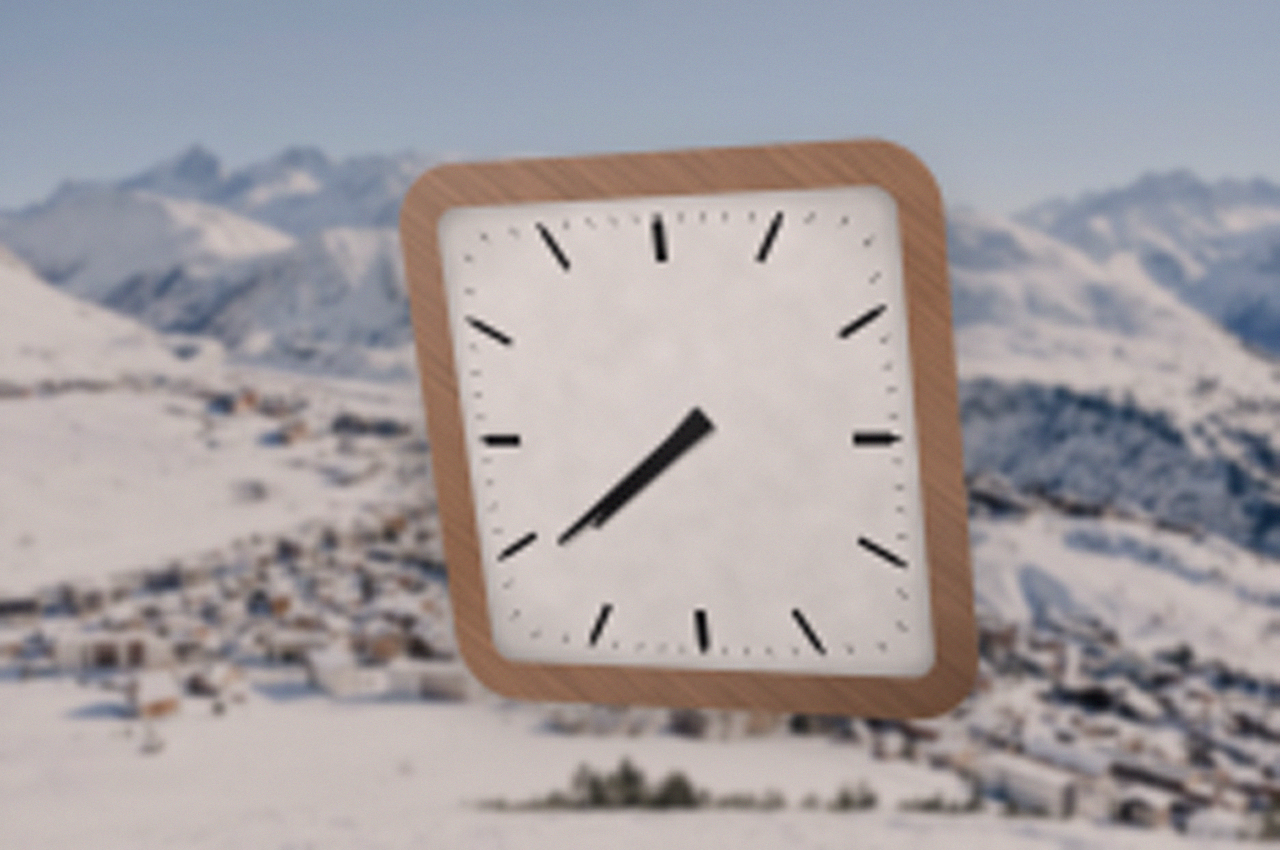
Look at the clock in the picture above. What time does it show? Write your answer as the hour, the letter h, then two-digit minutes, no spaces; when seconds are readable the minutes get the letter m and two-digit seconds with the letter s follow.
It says 7h39
